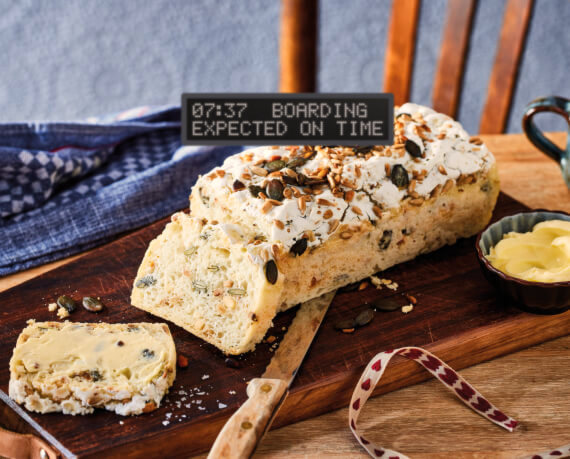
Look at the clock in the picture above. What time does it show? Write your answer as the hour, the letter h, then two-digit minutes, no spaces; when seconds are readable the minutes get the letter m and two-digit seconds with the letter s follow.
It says 7h37
